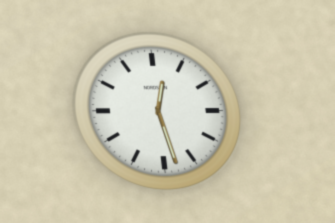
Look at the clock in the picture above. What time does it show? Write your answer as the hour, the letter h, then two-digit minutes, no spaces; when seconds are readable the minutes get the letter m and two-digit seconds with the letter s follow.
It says 12h28
